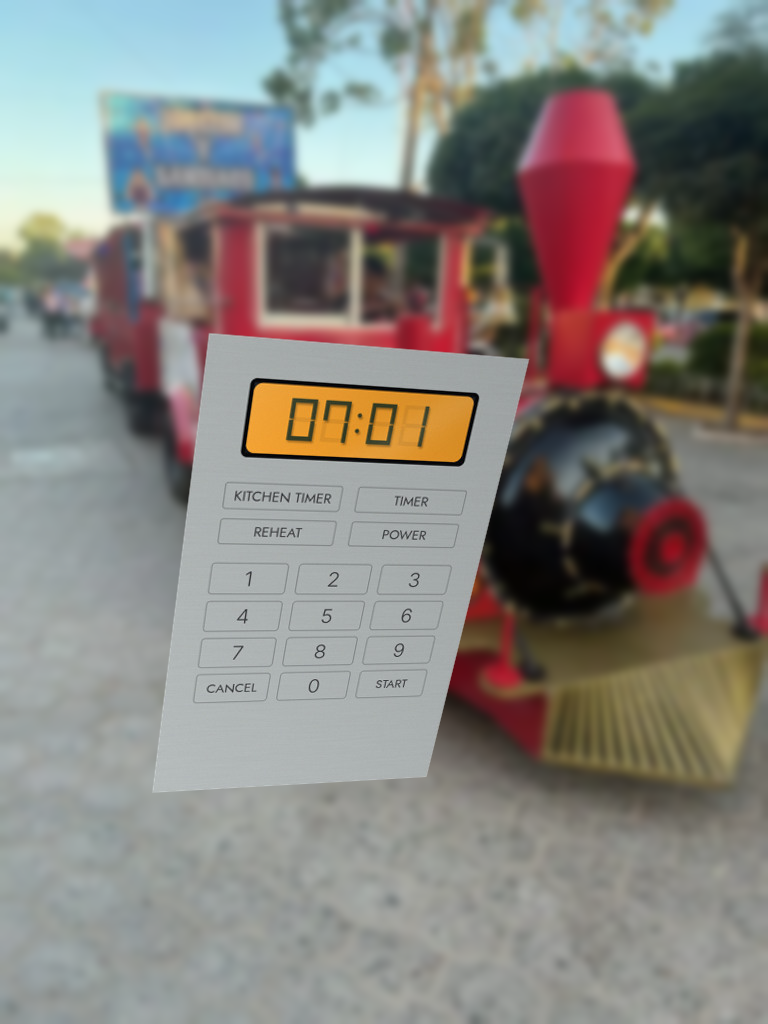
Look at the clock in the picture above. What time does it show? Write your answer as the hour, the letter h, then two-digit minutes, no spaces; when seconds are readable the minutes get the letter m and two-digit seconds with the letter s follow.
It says 7h01
